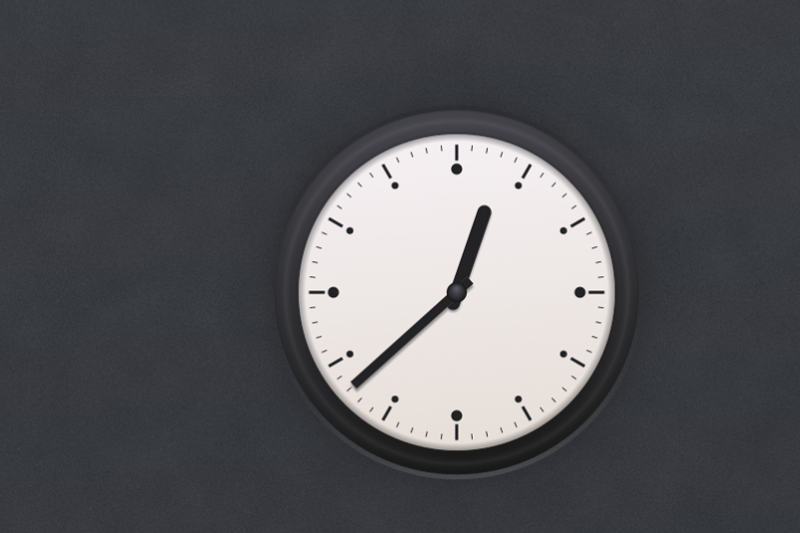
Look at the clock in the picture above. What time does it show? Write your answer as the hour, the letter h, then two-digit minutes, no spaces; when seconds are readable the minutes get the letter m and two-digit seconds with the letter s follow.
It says 12h38
